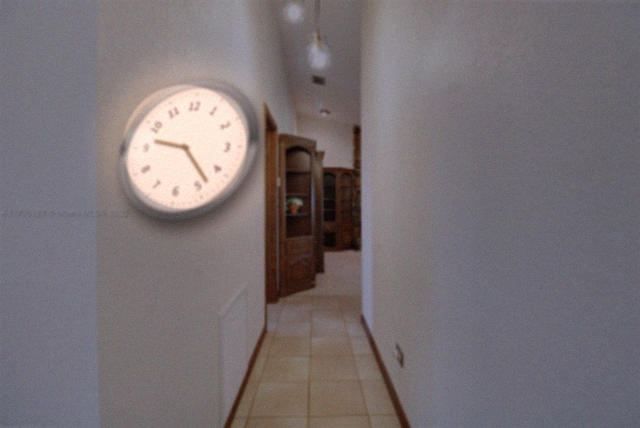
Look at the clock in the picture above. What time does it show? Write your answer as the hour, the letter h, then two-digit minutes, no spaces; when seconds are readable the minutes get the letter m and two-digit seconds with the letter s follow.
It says 9h23
